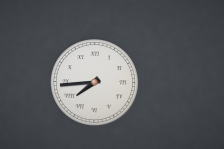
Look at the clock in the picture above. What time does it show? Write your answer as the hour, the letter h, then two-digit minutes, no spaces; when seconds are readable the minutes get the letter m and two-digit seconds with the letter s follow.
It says 7h44
